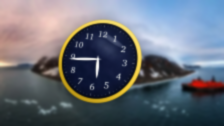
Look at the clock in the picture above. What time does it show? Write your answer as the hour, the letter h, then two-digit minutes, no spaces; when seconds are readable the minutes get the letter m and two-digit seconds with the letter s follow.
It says 5h44
